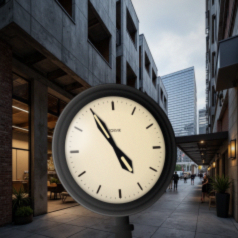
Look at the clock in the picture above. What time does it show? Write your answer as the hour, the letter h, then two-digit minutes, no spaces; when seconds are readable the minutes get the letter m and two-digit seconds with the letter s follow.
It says 4h55
